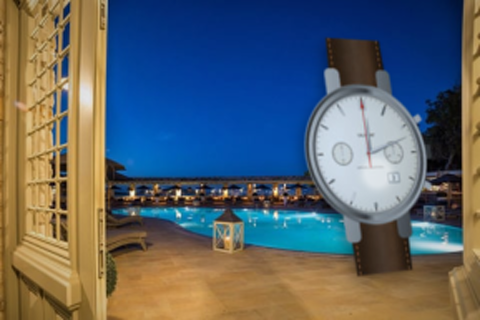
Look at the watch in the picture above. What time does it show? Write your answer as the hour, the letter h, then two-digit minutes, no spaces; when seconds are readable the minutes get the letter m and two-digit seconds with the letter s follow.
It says 12h12
